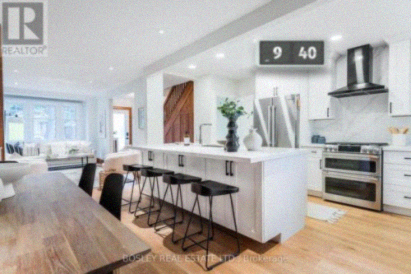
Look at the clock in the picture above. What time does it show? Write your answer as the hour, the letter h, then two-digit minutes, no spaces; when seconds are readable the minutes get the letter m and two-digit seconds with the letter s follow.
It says 9h40
